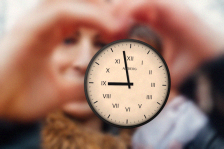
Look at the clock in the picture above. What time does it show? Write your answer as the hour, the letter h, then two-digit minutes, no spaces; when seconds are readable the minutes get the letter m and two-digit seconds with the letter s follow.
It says 8h58
